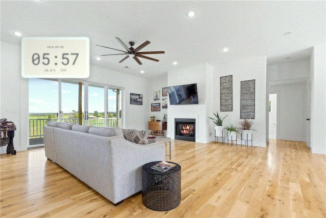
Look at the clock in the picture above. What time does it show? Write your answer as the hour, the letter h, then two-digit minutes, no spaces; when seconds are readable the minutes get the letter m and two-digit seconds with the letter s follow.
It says 5h57
